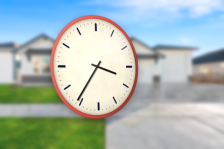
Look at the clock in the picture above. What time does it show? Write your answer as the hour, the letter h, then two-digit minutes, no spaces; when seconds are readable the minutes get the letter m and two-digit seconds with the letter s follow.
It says 3h36
